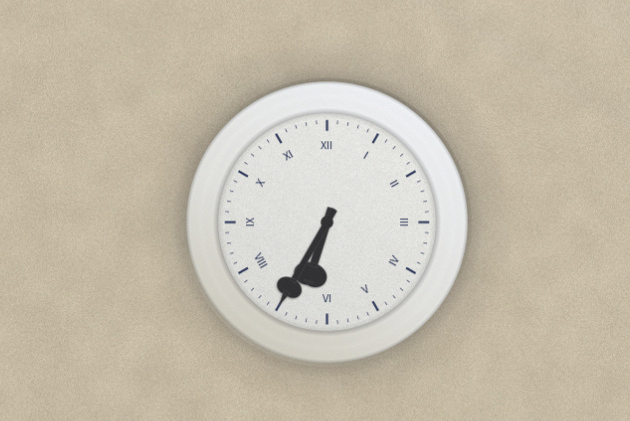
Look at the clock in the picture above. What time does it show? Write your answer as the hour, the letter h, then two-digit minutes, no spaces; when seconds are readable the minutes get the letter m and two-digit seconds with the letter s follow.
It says 6h35
